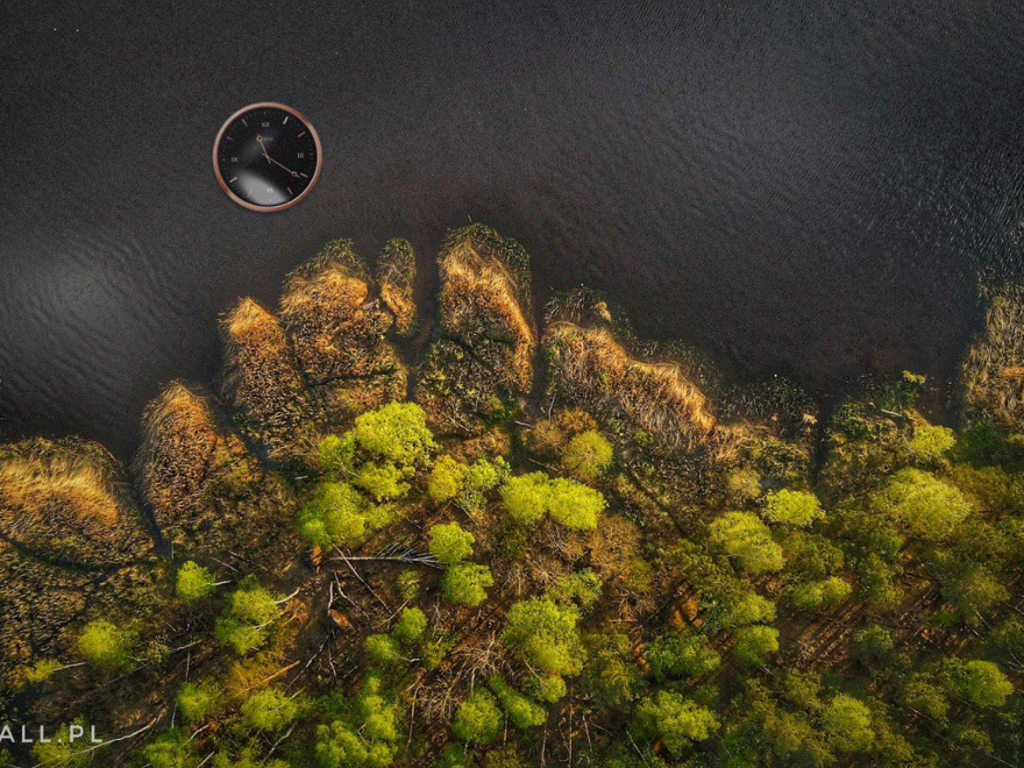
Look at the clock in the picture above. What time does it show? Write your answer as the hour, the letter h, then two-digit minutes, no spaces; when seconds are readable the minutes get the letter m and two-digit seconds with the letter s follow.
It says 11h21
